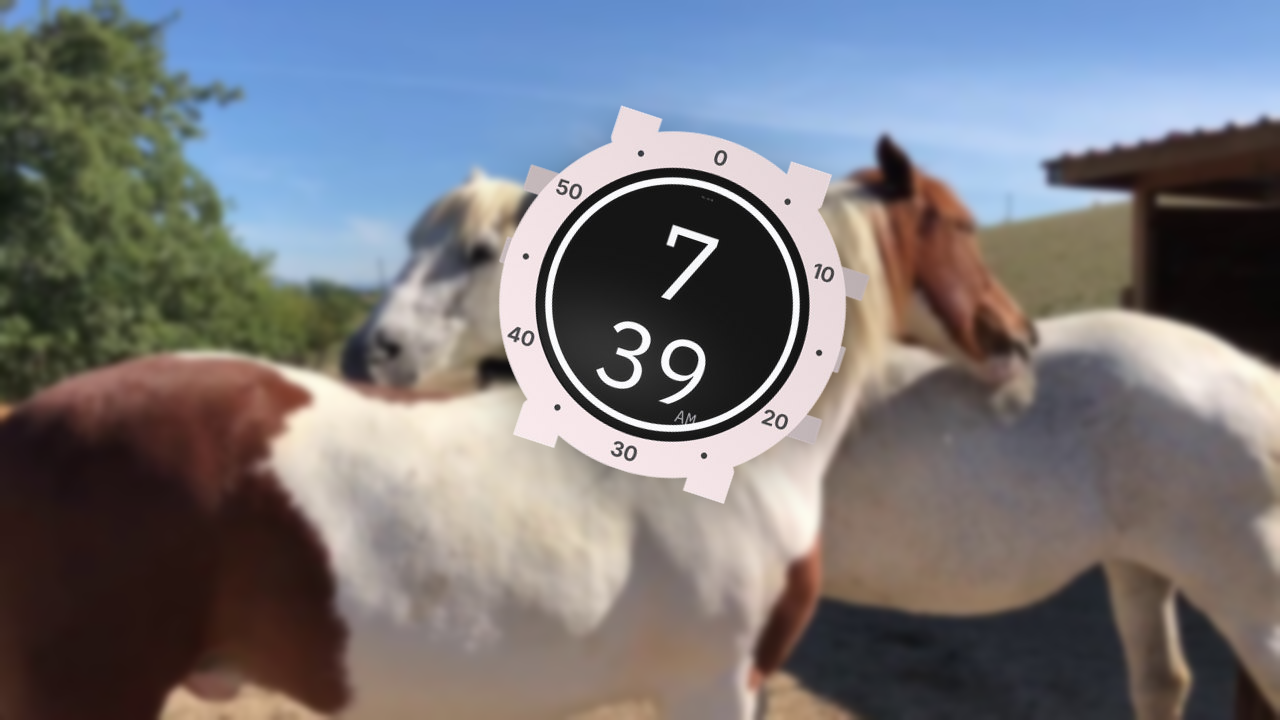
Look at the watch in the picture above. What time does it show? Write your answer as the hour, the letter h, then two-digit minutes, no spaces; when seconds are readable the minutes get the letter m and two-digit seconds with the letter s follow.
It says 7h39
